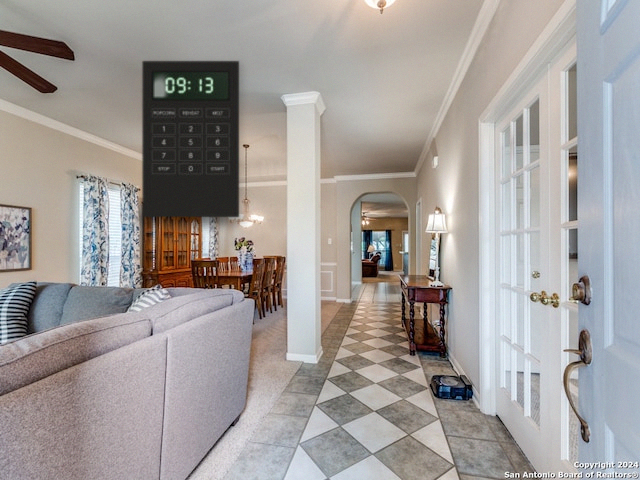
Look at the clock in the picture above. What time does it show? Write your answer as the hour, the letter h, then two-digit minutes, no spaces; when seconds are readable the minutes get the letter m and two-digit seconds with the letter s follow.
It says 9h13
